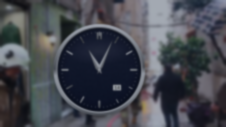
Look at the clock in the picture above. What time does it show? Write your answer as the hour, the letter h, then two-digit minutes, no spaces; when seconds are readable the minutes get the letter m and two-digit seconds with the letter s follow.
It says 11h04
